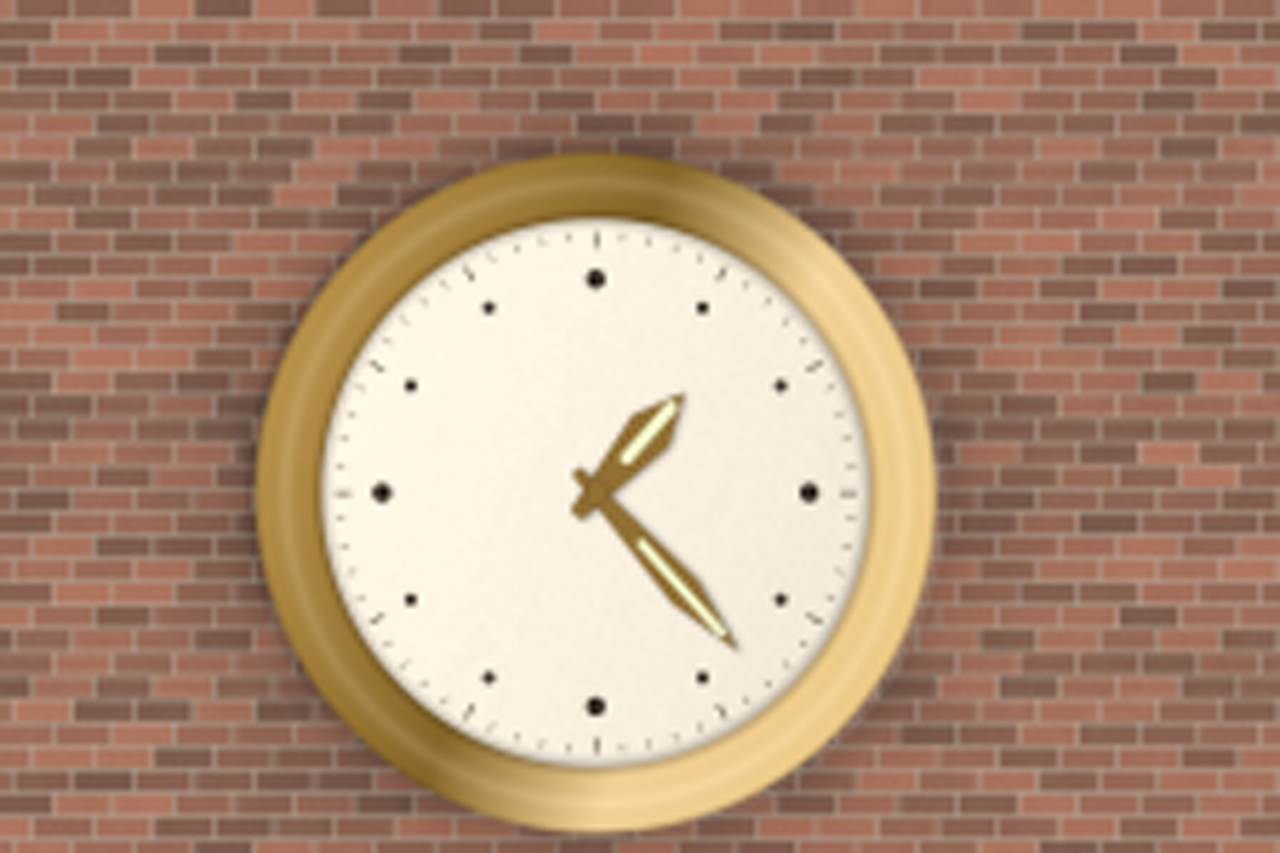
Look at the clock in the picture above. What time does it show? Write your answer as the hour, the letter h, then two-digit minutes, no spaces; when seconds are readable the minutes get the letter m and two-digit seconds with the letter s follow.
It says 1h23
